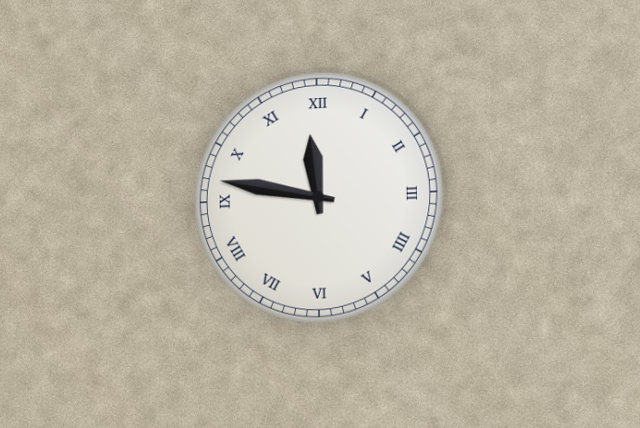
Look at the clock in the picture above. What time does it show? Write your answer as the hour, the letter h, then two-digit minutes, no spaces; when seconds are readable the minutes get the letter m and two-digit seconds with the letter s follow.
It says 11h47
